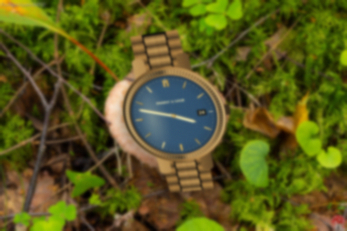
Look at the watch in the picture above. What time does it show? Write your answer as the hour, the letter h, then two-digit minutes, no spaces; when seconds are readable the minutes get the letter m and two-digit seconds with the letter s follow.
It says 3h48
